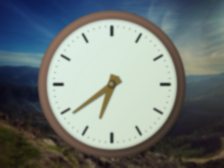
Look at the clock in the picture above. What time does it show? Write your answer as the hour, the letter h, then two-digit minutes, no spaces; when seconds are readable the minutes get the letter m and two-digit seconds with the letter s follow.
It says 6h39
